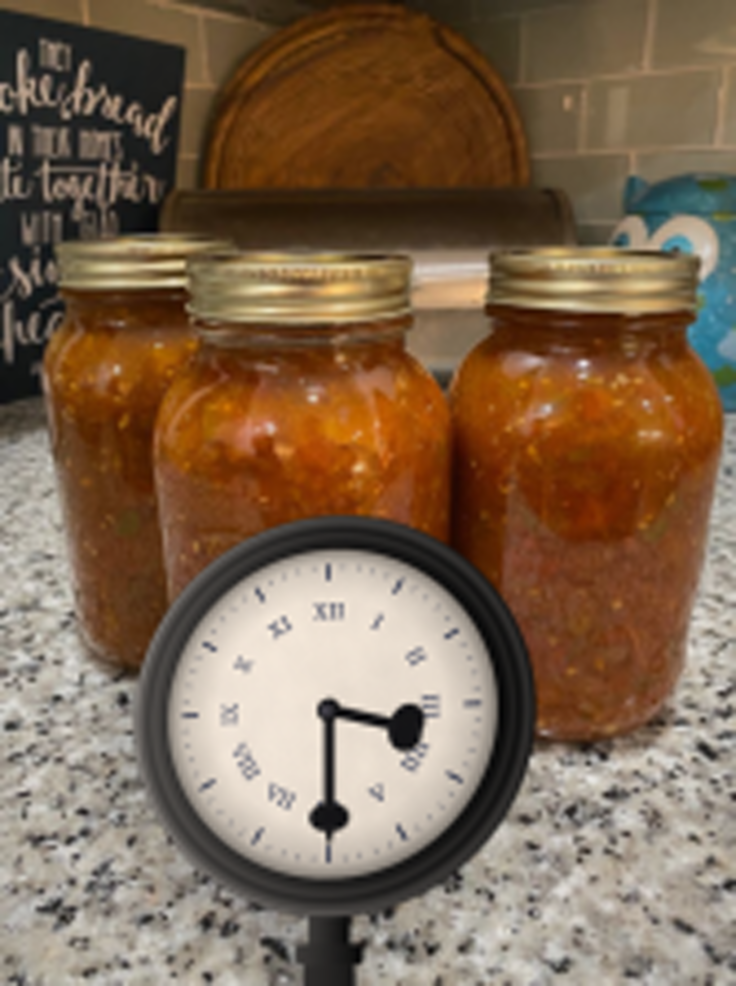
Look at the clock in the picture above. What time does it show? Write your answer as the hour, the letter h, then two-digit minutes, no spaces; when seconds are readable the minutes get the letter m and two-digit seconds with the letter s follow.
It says 3h30
